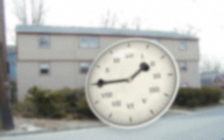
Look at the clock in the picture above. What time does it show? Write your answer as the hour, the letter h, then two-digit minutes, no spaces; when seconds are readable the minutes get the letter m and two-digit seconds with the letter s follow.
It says 1h45
